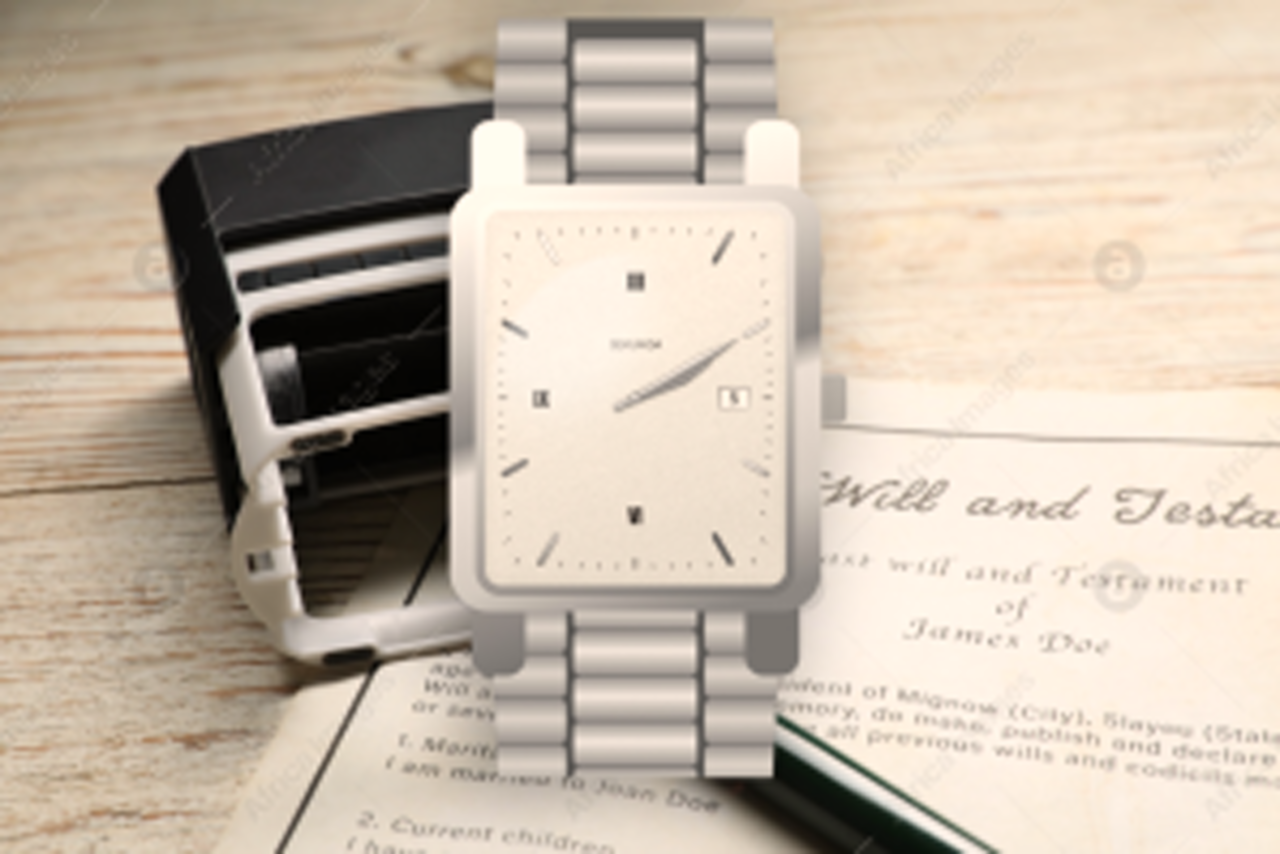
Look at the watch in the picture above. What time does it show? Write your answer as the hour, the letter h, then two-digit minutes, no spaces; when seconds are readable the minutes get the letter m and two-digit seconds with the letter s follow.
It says 2h10
